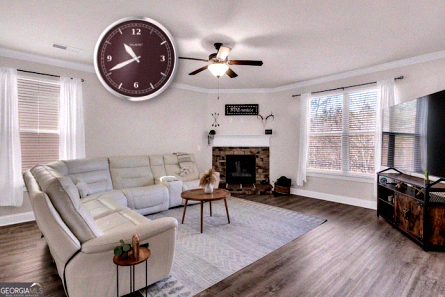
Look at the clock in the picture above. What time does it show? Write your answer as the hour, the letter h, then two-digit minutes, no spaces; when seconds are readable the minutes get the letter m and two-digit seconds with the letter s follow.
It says 10h41
